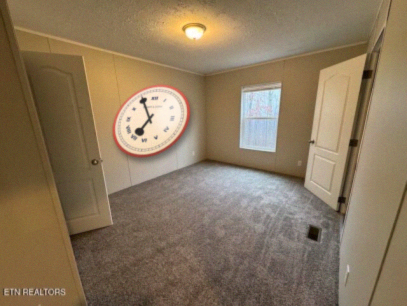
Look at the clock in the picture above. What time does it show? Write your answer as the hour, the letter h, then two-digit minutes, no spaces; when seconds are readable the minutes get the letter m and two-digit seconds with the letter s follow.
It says 6h55
